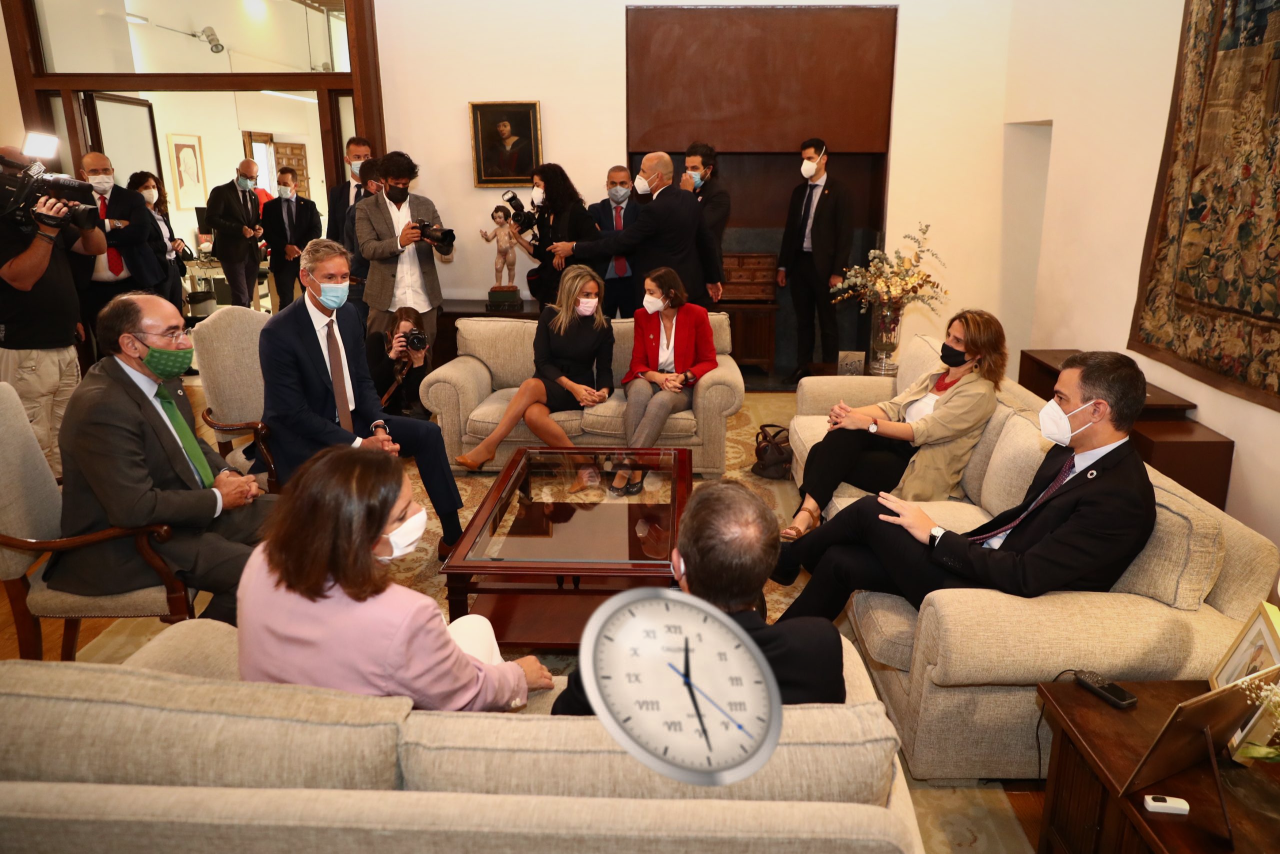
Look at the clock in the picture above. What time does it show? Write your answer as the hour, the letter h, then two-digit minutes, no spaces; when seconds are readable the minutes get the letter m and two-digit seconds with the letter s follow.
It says 12h29m23s
